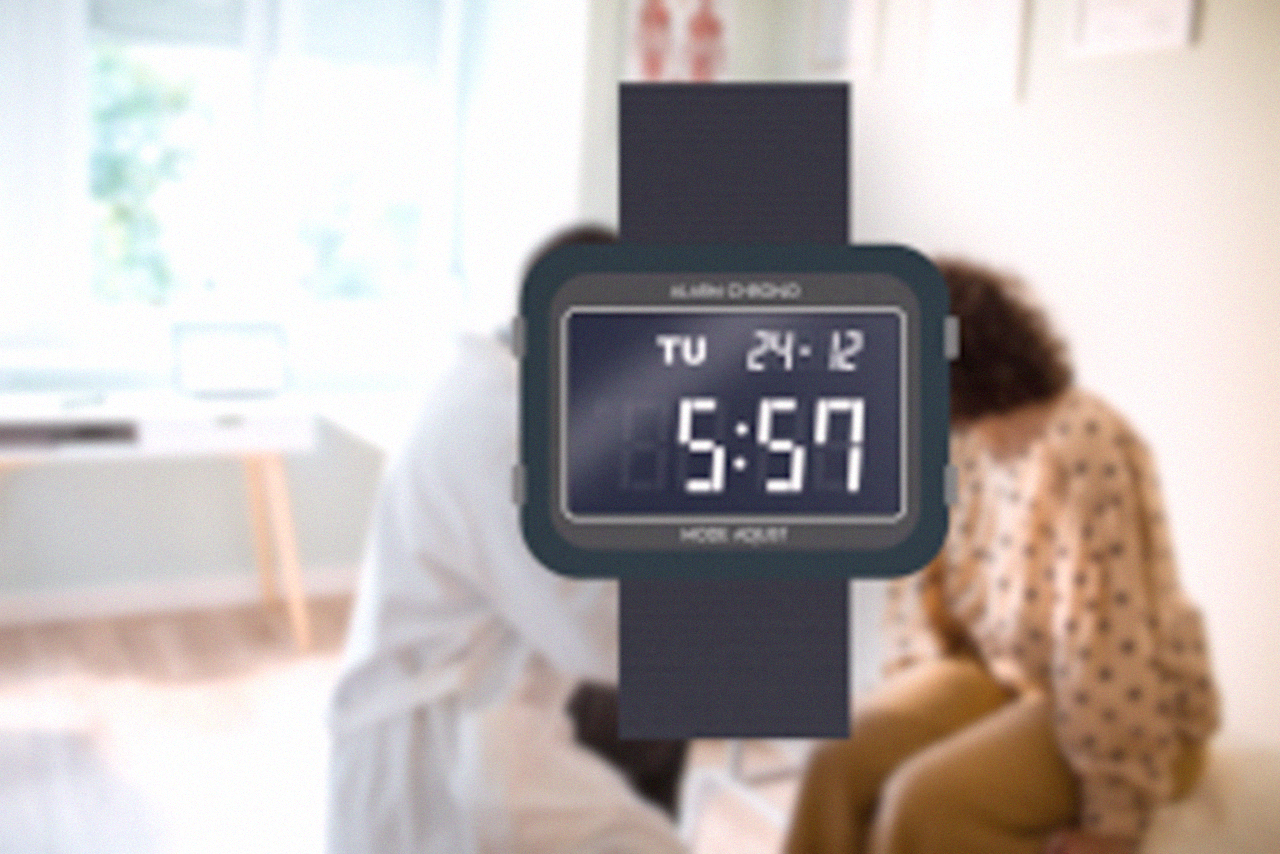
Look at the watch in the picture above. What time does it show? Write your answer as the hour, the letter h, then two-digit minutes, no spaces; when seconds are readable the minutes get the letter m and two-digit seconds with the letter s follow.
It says 5h57
